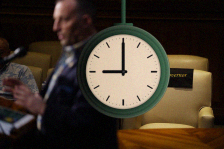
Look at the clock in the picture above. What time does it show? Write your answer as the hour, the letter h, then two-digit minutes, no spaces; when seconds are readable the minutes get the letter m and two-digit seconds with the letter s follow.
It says 9h00
